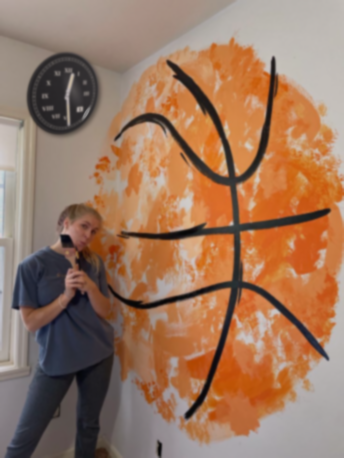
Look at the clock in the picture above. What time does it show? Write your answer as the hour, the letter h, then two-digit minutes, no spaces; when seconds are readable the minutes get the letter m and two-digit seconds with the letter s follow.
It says 12h29
